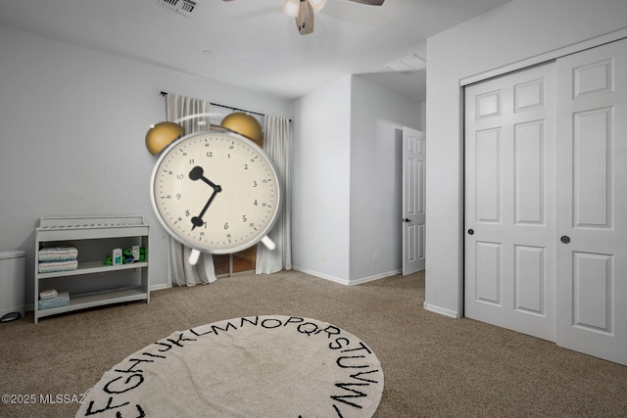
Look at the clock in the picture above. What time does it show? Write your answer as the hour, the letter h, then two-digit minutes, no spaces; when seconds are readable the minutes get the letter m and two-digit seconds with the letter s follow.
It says 10h37
